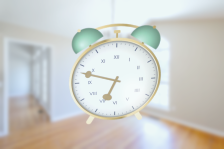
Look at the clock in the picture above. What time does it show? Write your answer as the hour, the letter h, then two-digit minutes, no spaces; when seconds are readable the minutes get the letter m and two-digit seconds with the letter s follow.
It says 6h48
